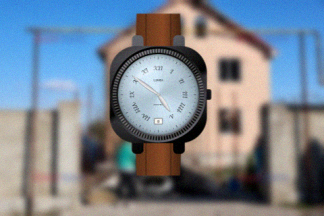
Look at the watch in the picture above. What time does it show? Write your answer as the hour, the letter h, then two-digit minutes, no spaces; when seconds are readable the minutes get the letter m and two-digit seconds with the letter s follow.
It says 4h51
